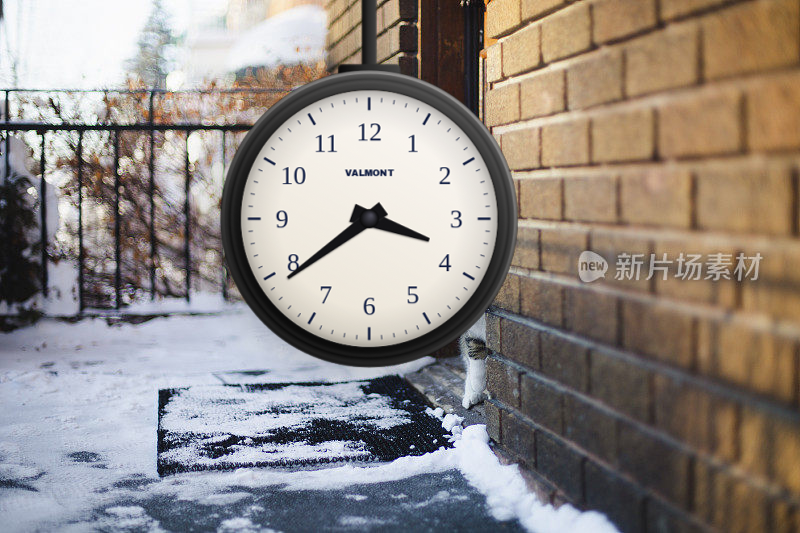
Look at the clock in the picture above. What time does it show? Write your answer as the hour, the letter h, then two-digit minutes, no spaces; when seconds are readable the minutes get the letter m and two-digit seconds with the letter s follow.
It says 3h39
